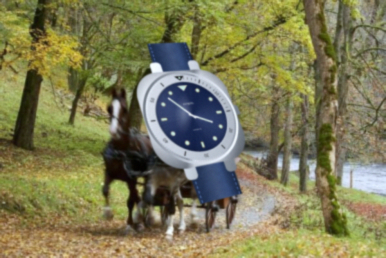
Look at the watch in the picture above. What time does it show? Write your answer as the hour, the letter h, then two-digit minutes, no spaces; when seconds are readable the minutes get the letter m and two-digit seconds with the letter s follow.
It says 3h53
